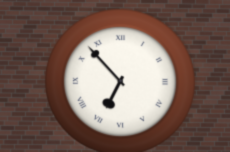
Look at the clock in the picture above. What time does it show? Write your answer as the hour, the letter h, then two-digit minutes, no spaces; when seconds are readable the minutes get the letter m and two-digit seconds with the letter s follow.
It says 6h53
